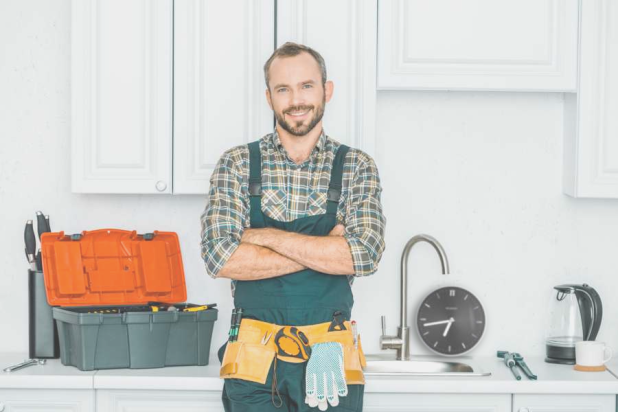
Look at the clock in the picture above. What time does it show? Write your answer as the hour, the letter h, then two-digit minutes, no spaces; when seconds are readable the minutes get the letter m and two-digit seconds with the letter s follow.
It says 6h43
